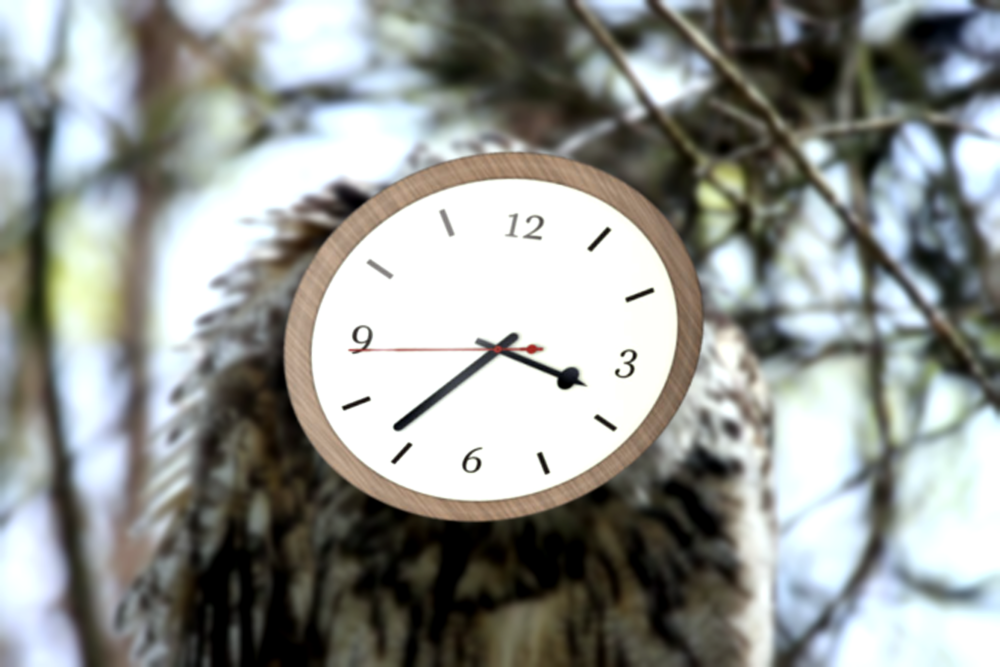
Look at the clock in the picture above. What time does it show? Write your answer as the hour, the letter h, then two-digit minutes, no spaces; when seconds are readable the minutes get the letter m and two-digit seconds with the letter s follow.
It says 3h36m44s
